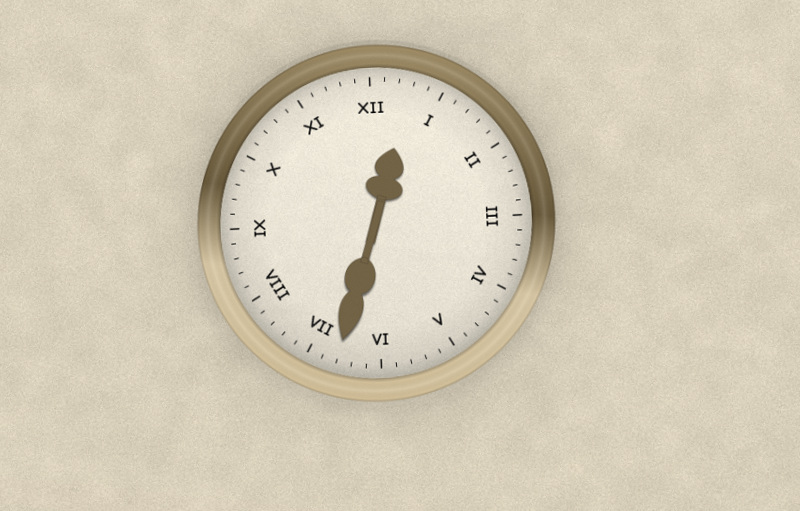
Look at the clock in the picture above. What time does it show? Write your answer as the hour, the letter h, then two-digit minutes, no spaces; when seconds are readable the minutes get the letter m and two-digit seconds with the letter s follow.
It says 12h33
